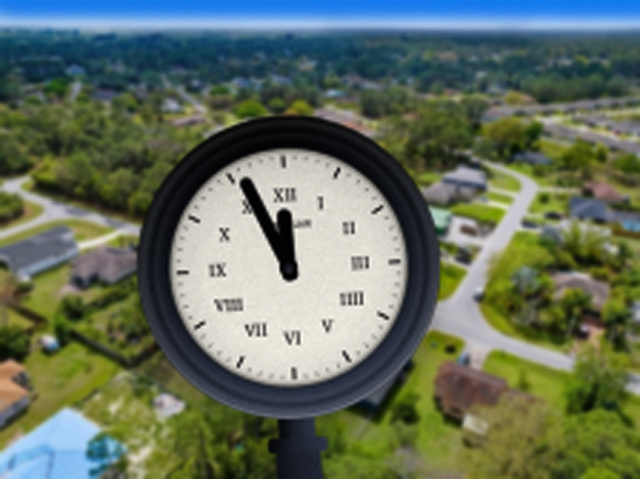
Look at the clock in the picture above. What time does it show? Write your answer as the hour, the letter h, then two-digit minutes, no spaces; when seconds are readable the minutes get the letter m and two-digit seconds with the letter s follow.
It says 11h56
